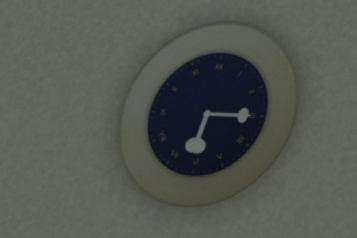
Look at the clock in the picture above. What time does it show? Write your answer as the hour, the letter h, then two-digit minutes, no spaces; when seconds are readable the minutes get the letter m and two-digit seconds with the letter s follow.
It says 6h15
